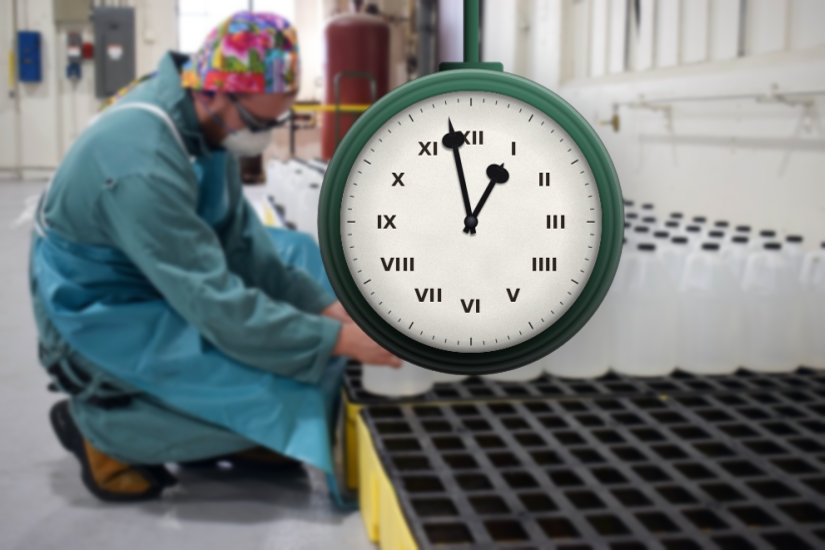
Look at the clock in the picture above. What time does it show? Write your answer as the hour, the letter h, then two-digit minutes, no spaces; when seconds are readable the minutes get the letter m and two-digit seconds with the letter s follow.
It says 12h58
